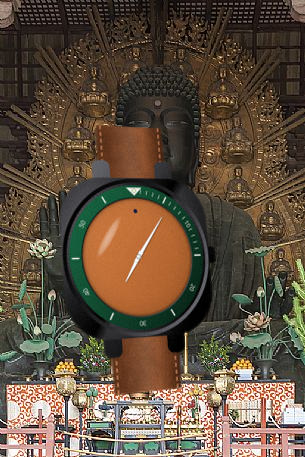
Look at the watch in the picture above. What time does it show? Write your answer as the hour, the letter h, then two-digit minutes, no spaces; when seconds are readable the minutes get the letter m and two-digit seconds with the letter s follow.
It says 7h06
